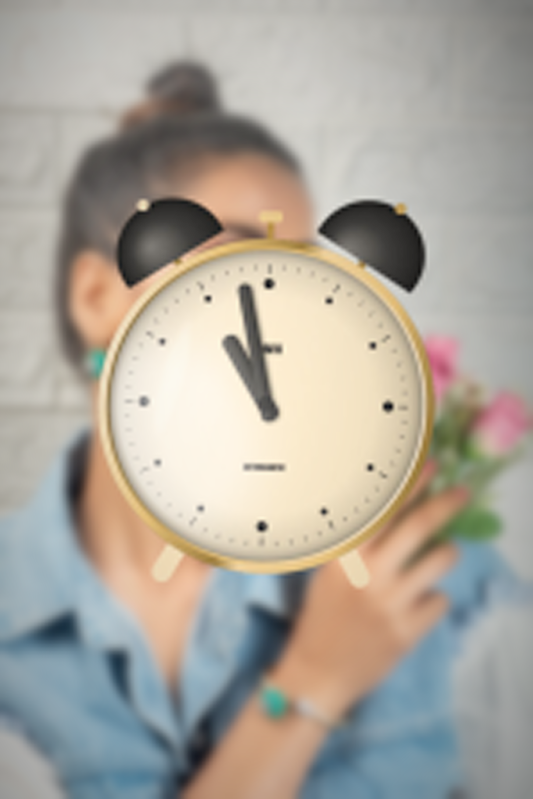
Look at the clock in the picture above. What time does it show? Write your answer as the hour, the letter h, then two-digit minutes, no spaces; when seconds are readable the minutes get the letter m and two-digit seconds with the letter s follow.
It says 10h58
